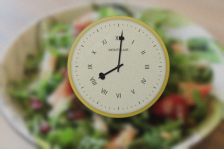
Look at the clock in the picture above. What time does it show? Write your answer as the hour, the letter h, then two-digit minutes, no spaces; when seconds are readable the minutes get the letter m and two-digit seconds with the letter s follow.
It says 8h01
